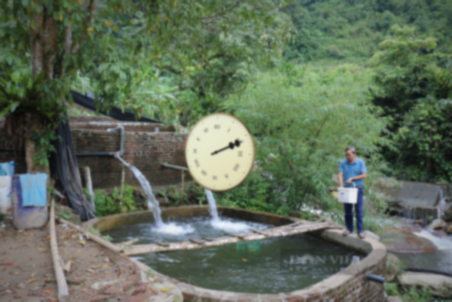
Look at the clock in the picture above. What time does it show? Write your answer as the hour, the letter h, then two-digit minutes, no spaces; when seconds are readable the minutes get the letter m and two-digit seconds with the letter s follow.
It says 2h11
